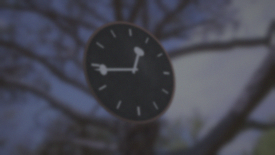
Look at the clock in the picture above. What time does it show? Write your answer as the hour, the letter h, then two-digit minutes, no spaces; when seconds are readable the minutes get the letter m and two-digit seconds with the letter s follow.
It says 12h44
